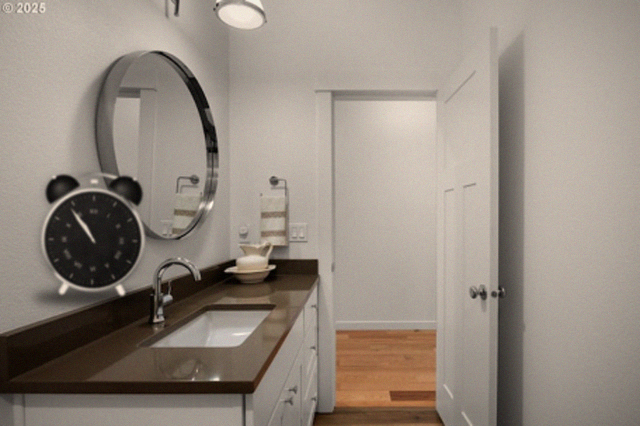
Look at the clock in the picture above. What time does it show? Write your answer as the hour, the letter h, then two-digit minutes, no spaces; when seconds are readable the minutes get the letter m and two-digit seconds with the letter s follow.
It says 10h54
